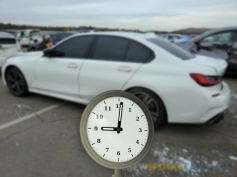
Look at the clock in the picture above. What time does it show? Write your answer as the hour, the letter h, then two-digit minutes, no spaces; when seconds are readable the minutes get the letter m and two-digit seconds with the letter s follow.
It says 9h01
